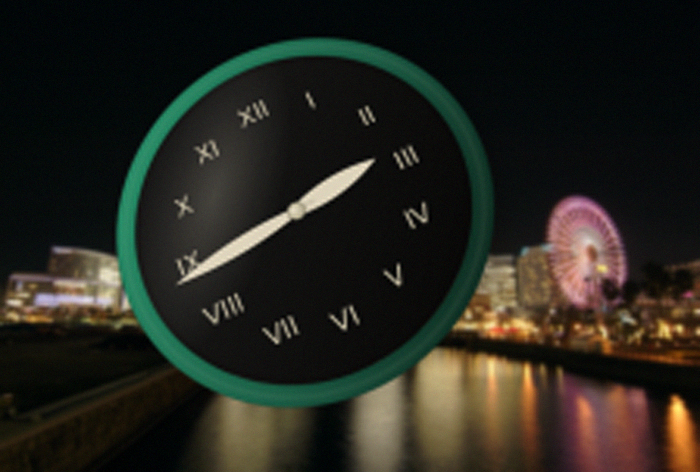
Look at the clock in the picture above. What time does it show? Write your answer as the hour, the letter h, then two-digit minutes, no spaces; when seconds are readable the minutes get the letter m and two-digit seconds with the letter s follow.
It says 2h44
